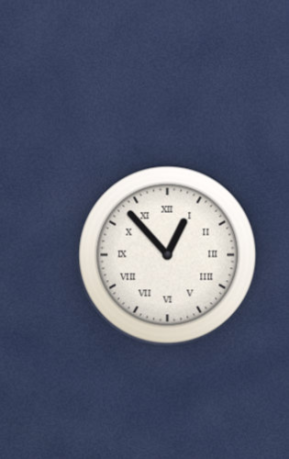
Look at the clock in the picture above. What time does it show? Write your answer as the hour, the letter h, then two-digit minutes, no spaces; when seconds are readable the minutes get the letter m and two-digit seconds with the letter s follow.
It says 12h53
